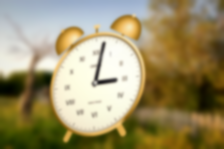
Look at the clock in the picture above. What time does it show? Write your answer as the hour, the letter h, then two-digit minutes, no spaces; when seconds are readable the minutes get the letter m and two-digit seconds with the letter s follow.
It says 3h02
